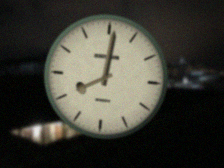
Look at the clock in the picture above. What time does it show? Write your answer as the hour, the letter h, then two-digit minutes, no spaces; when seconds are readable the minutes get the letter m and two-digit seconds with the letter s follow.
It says 8h01
